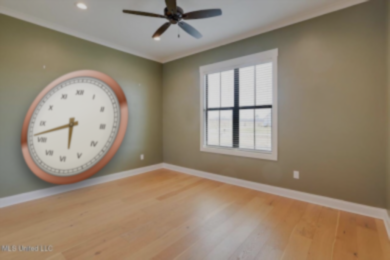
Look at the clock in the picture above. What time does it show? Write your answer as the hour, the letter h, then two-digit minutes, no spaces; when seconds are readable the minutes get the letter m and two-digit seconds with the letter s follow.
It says 5h42
